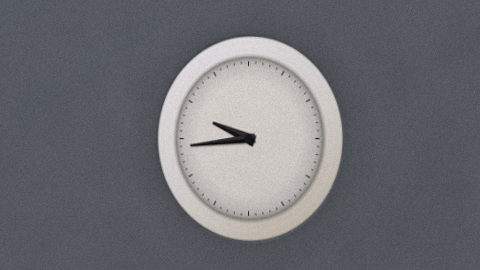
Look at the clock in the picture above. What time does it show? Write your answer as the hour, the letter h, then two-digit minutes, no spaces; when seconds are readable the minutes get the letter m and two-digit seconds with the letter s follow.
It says 9h44
